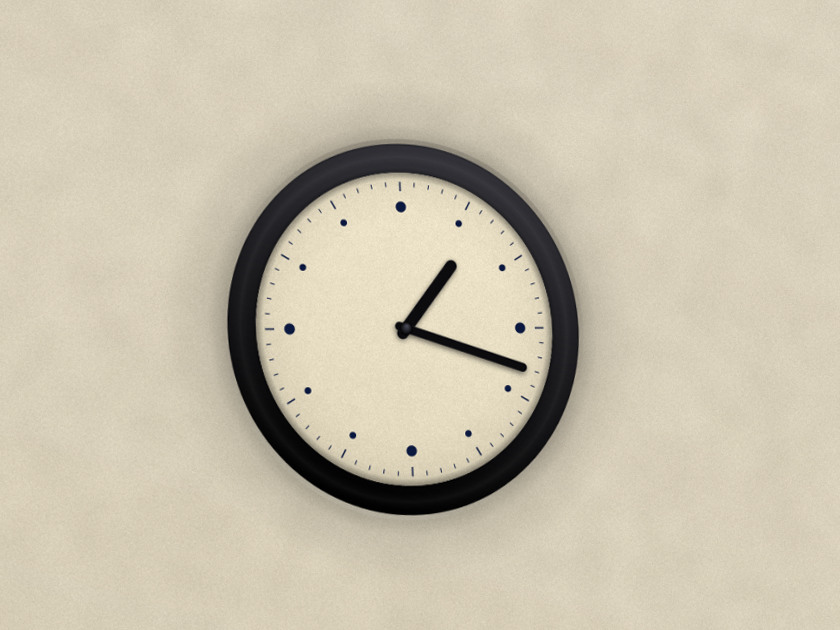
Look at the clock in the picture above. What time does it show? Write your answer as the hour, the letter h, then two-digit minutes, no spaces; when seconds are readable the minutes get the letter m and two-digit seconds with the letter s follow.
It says 1h18
